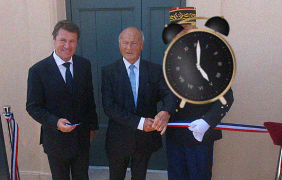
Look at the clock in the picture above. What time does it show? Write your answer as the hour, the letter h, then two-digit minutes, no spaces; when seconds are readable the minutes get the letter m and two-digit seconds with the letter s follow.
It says 5h01
